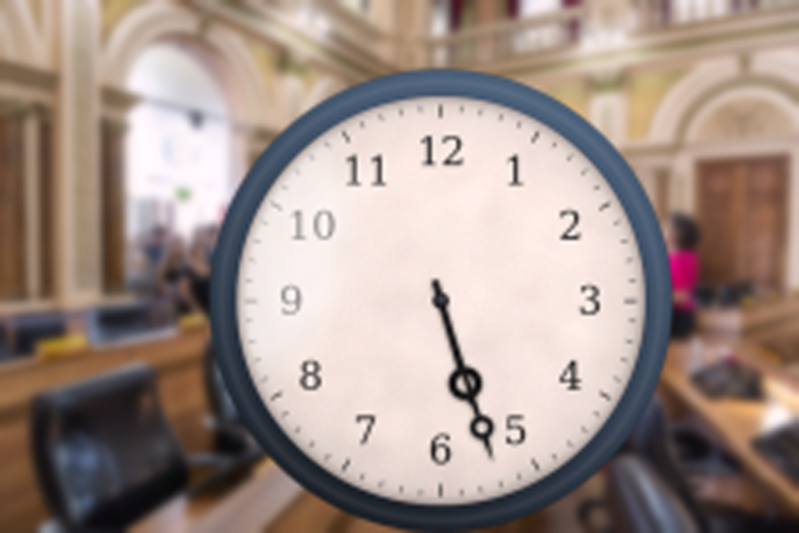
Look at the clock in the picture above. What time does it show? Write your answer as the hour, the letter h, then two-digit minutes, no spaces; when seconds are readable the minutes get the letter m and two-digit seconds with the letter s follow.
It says 5h27
